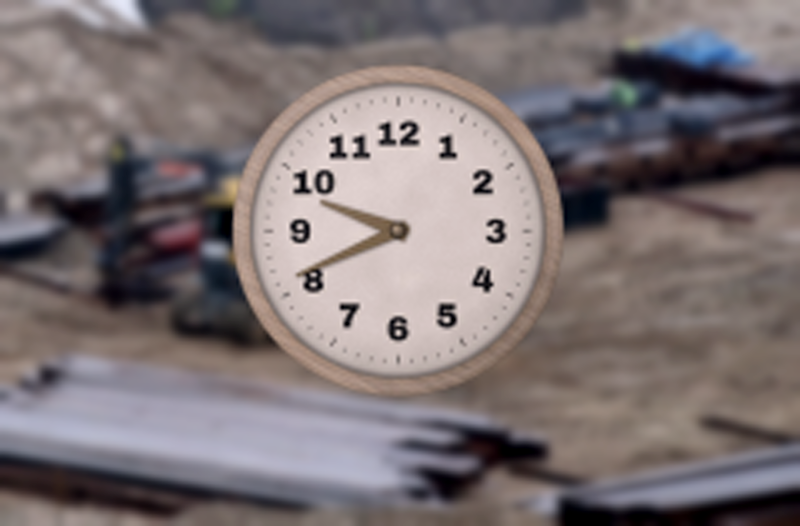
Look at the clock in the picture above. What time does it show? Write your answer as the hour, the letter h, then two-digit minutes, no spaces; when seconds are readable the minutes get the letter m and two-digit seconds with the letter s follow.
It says 9h41
